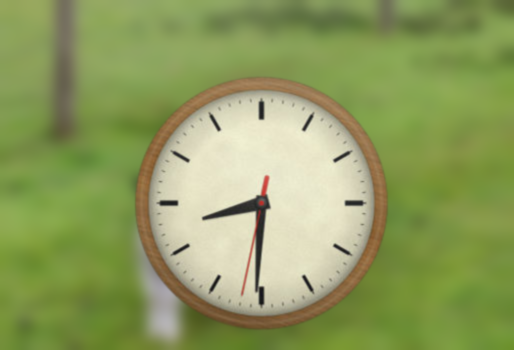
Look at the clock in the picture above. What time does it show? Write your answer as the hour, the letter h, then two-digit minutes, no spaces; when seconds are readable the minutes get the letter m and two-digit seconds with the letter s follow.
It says 8h30m32s
